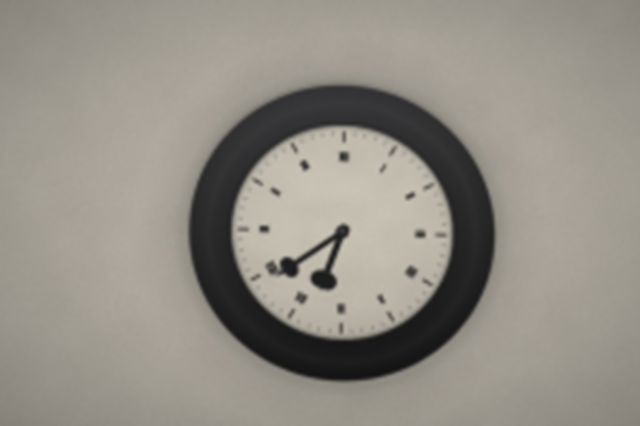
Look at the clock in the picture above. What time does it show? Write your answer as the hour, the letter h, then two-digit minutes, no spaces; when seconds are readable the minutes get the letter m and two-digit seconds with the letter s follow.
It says 6h39
